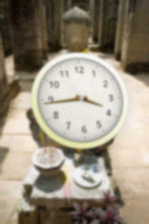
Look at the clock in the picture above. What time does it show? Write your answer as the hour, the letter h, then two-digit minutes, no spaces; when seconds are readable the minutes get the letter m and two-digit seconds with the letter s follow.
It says 3h44
